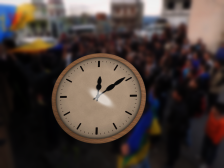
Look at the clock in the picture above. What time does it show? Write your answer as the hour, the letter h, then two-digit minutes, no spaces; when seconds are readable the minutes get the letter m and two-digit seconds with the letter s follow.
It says 12h09
